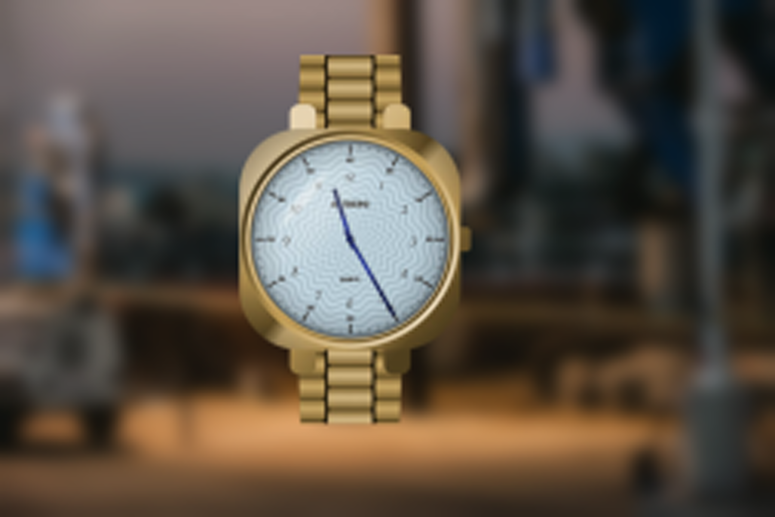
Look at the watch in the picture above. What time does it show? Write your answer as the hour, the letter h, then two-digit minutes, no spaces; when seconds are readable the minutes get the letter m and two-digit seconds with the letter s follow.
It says 11h25
